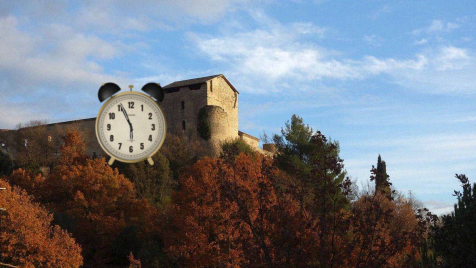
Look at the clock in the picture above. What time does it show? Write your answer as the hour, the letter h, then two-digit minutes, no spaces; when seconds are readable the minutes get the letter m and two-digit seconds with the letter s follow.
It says 5h56
